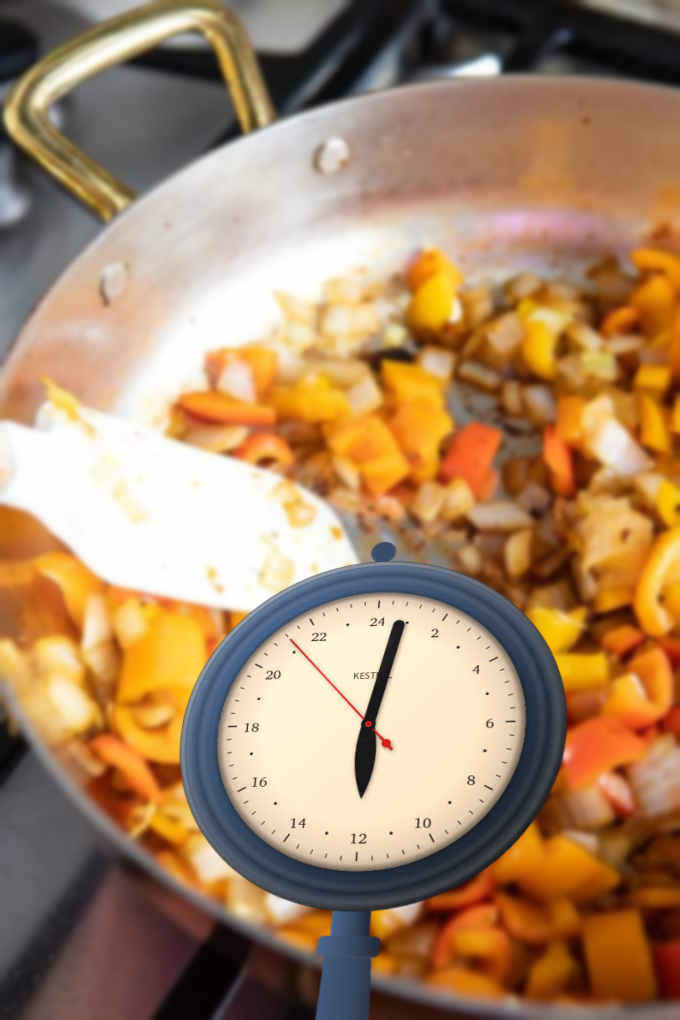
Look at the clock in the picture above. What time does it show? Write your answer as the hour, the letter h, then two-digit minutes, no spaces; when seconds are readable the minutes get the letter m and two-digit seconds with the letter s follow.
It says 12h01m53s
